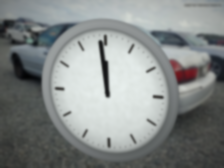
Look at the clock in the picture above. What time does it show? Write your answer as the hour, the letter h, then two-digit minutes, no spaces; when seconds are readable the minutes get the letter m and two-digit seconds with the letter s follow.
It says 11h59
